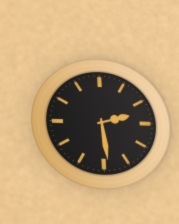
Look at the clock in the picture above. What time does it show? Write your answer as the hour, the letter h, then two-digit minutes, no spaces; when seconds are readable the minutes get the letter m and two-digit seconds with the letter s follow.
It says 2h29
